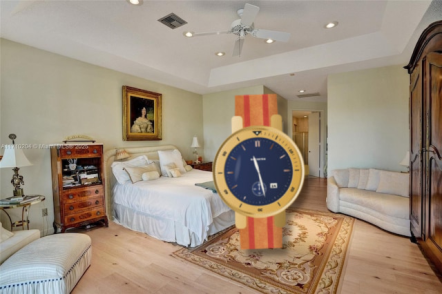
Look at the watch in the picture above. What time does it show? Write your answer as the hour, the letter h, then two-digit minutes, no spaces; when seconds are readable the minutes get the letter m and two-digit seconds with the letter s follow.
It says 11h28
